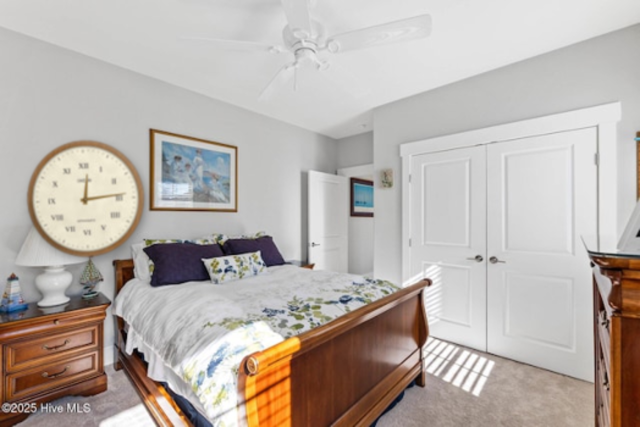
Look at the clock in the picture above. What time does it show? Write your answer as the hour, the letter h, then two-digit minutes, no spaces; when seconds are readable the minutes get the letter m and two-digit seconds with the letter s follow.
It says 12h14
